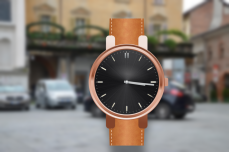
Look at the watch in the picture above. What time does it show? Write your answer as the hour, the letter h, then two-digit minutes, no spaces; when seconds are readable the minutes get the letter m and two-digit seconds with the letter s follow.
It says 3h16
